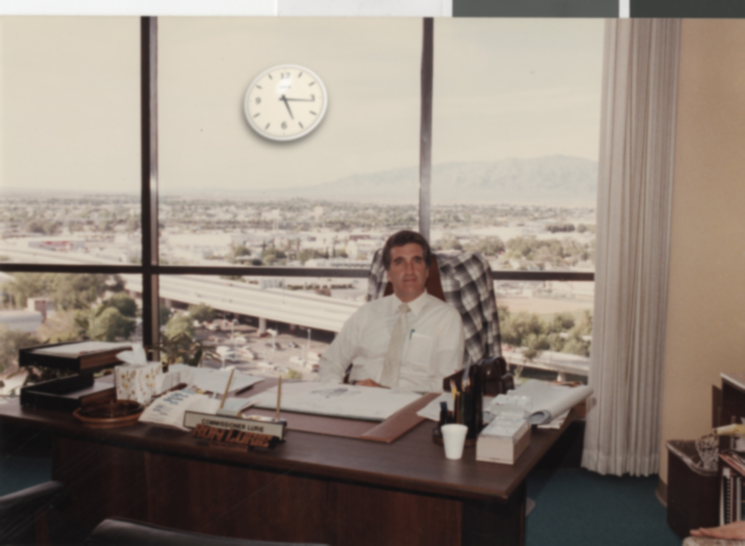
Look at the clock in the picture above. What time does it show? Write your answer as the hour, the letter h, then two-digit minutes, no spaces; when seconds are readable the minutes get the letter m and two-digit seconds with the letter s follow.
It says 5h16
